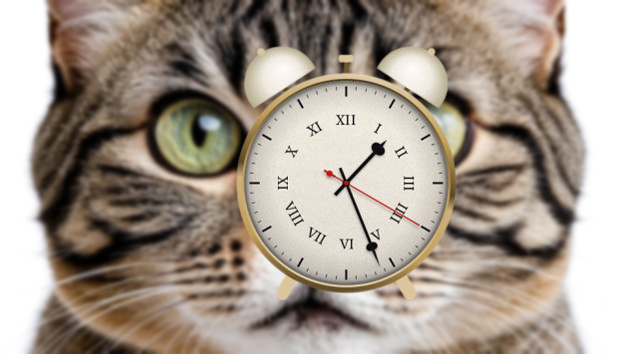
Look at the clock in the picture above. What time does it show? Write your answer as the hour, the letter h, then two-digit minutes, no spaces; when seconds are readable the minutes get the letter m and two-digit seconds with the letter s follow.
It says 1h26m20s
